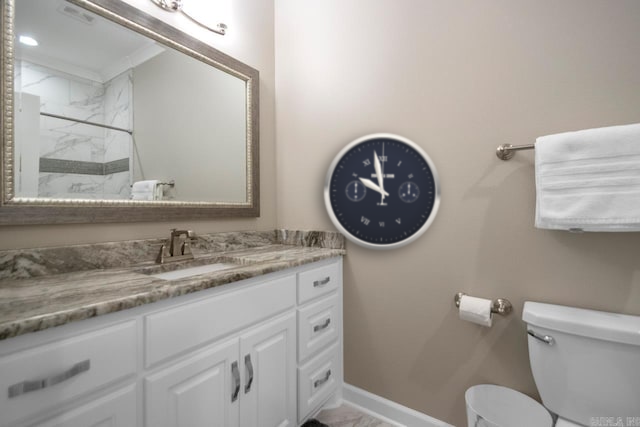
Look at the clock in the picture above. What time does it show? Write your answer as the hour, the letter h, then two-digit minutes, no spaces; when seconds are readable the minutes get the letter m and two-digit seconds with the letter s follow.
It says 9h58
